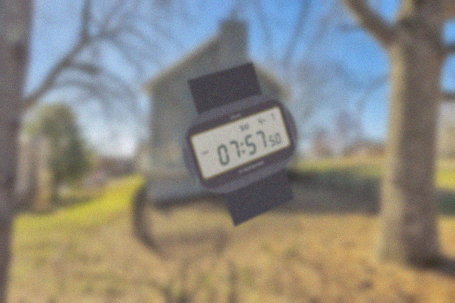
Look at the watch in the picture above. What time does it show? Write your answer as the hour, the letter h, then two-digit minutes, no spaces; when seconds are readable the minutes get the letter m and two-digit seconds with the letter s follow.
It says 7h57
